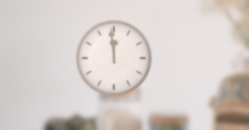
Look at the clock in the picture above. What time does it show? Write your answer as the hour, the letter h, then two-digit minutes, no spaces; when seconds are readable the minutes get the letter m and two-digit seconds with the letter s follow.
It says 11h59
